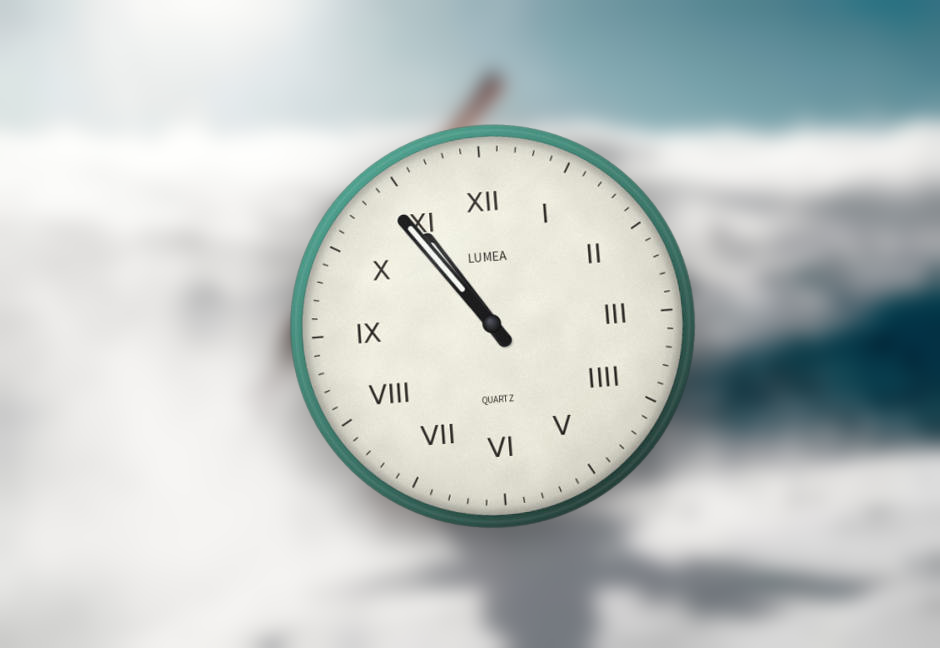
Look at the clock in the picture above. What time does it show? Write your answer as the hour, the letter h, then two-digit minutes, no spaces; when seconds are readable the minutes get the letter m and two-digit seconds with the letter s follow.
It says 10h54
